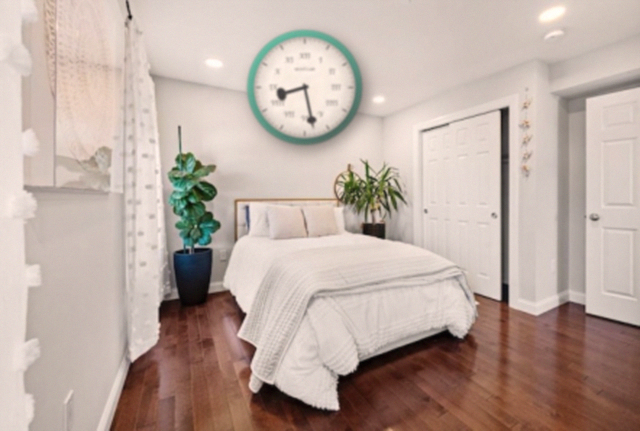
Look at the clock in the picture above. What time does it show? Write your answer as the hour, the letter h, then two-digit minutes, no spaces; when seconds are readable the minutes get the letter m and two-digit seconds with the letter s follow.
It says 8h28
